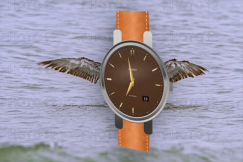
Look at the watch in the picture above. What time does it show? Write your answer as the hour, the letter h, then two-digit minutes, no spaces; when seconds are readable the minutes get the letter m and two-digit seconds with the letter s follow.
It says 6h58
